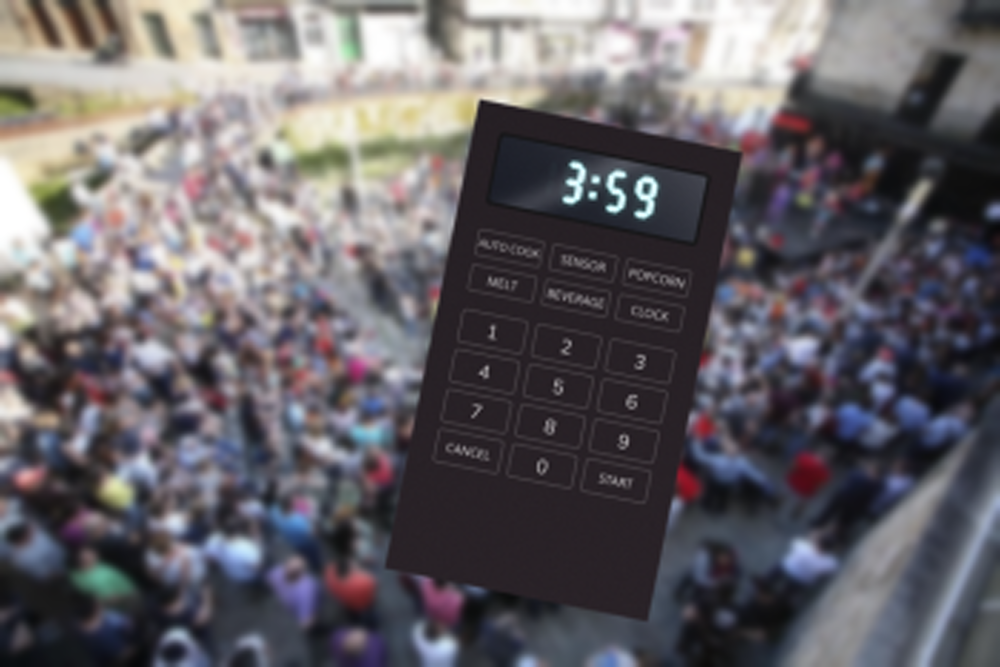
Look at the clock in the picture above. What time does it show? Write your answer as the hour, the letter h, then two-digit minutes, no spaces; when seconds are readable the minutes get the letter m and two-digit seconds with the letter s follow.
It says 3h59
